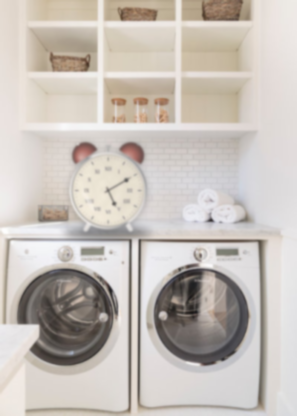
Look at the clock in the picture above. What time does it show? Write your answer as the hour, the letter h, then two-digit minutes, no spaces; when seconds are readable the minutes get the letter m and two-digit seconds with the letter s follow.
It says 5h10
